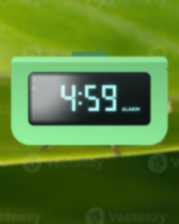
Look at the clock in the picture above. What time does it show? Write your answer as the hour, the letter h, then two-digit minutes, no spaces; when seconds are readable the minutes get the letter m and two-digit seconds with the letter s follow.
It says 4h59
